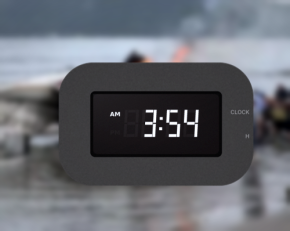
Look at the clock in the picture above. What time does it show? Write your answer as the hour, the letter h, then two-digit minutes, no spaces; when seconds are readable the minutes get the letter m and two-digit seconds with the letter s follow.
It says 3h54
